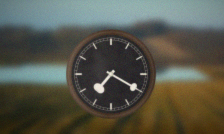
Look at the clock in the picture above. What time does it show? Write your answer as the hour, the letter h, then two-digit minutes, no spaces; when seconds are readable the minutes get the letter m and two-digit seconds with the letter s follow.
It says 7h20
